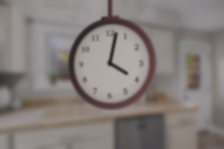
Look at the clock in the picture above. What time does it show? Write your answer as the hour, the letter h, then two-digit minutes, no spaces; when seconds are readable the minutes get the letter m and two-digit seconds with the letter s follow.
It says 4h02
